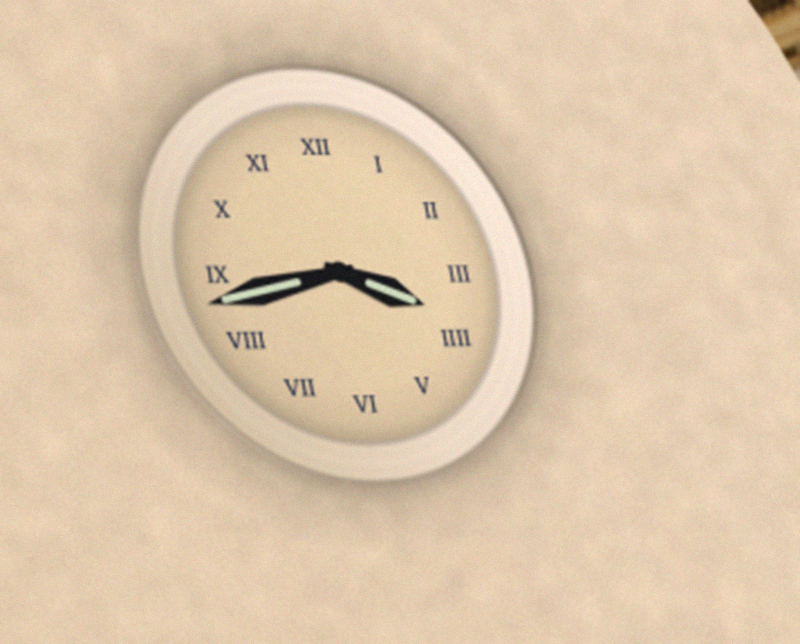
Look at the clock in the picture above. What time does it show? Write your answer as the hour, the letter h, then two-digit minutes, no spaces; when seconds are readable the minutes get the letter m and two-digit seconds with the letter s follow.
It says 3h43
